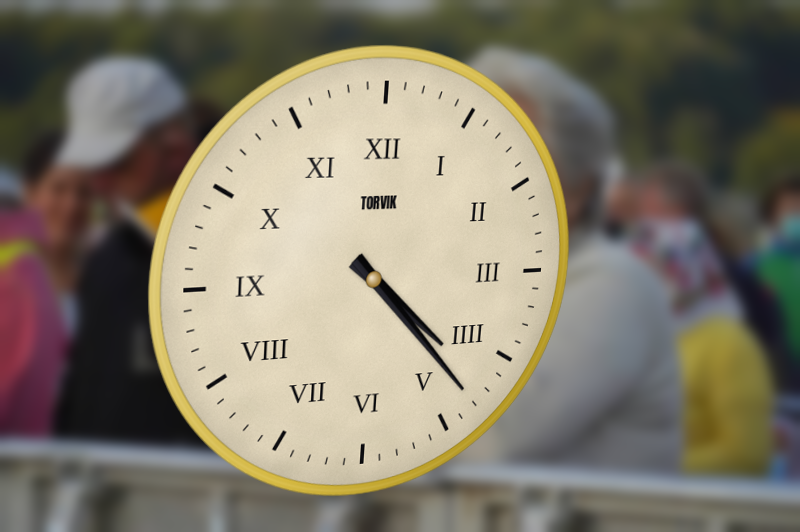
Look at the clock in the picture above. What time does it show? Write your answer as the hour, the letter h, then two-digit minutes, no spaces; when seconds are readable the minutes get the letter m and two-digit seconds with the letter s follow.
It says 4h23
